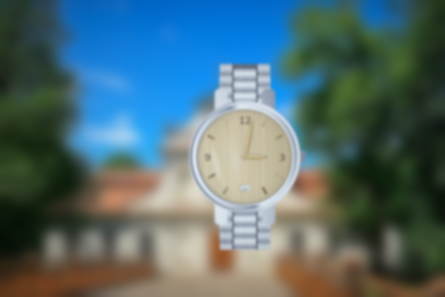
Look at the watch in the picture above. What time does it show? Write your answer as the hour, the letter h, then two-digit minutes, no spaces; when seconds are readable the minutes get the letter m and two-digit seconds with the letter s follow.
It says 3h02
